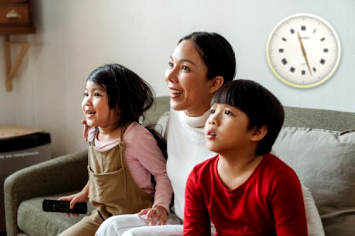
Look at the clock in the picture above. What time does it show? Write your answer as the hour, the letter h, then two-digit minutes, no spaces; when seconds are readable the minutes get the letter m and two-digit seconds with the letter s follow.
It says 11h27
